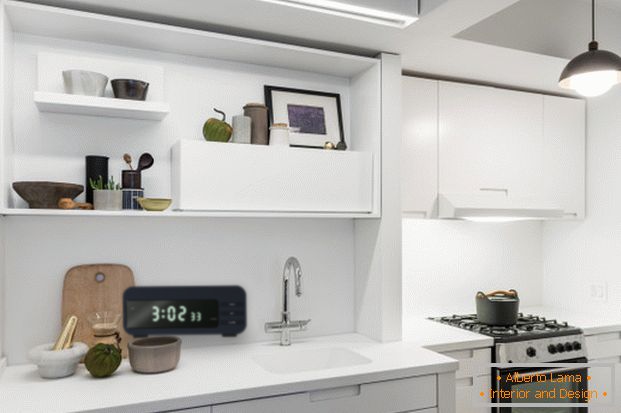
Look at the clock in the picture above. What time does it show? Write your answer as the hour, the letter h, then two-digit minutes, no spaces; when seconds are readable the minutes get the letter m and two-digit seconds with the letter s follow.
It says 3h02
